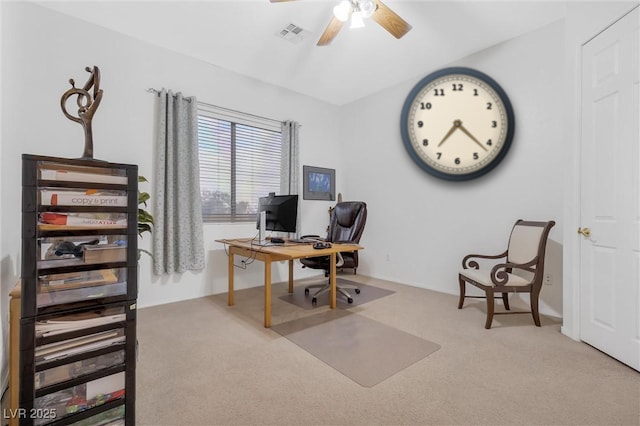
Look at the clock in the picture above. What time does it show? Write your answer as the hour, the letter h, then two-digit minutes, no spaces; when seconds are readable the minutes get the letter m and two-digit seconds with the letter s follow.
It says 7h22
